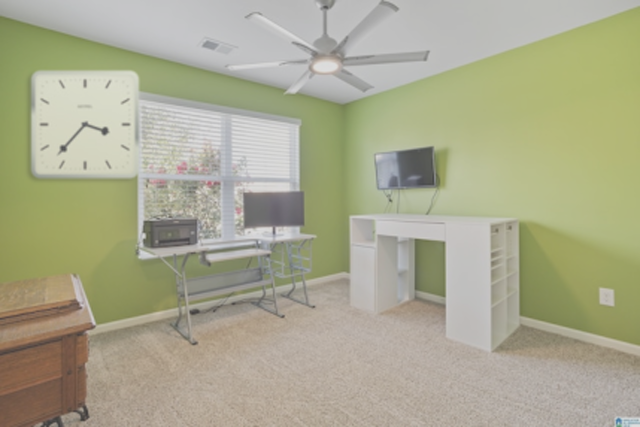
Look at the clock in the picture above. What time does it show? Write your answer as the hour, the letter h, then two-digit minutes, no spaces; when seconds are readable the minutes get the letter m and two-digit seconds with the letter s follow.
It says 3h37
